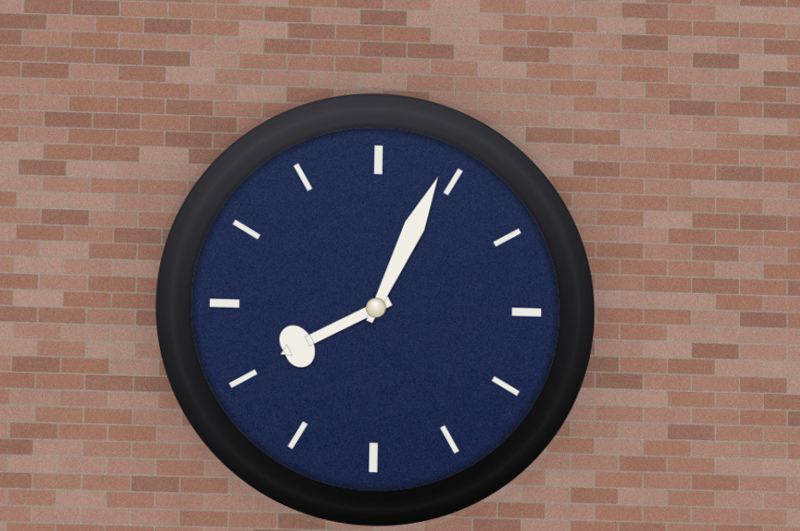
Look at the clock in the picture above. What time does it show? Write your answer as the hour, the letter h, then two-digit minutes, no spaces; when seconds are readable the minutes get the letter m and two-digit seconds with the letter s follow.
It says 8h04
